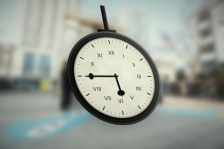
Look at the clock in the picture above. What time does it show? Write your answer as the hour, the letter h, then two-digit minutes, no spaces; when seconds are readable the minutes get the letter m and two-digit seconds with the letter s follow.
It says 5h45
